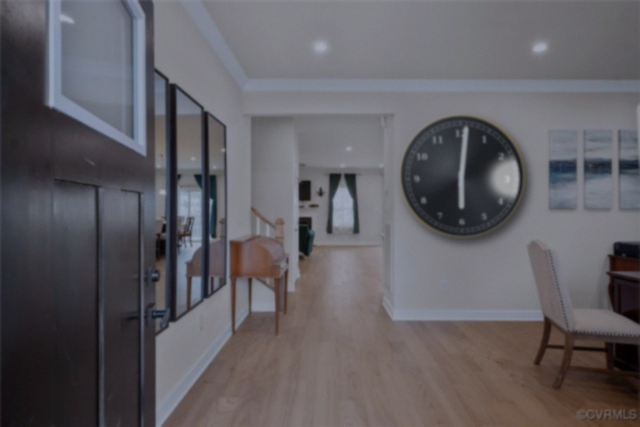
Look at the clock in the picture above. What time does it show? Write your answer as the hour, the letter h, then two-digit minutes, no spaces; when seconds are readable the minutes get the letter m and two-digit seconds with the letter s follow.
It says 6h01
